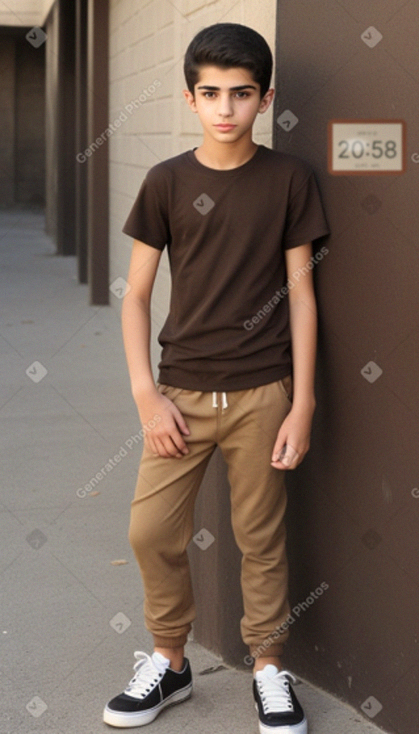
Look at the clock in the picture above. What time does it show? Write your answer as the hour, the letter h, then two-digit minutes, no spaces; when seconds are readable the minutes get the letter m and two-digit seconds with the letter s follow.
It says 20h58
